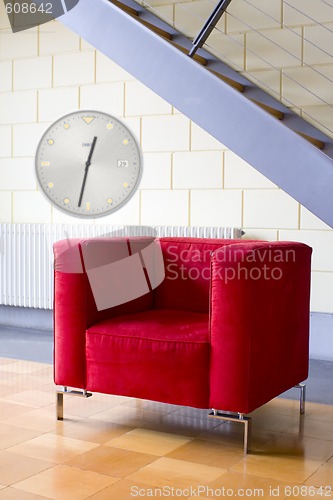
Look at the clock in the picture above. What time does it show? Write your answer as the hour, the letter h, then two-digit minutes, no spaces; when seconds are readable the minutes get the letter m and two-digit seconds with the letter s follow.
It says 12h32
